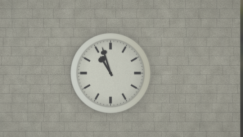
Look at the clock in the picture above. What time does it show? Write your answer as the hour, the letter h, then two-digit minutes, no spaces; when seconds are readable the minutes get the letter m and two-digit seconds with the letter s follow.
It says 10h57
